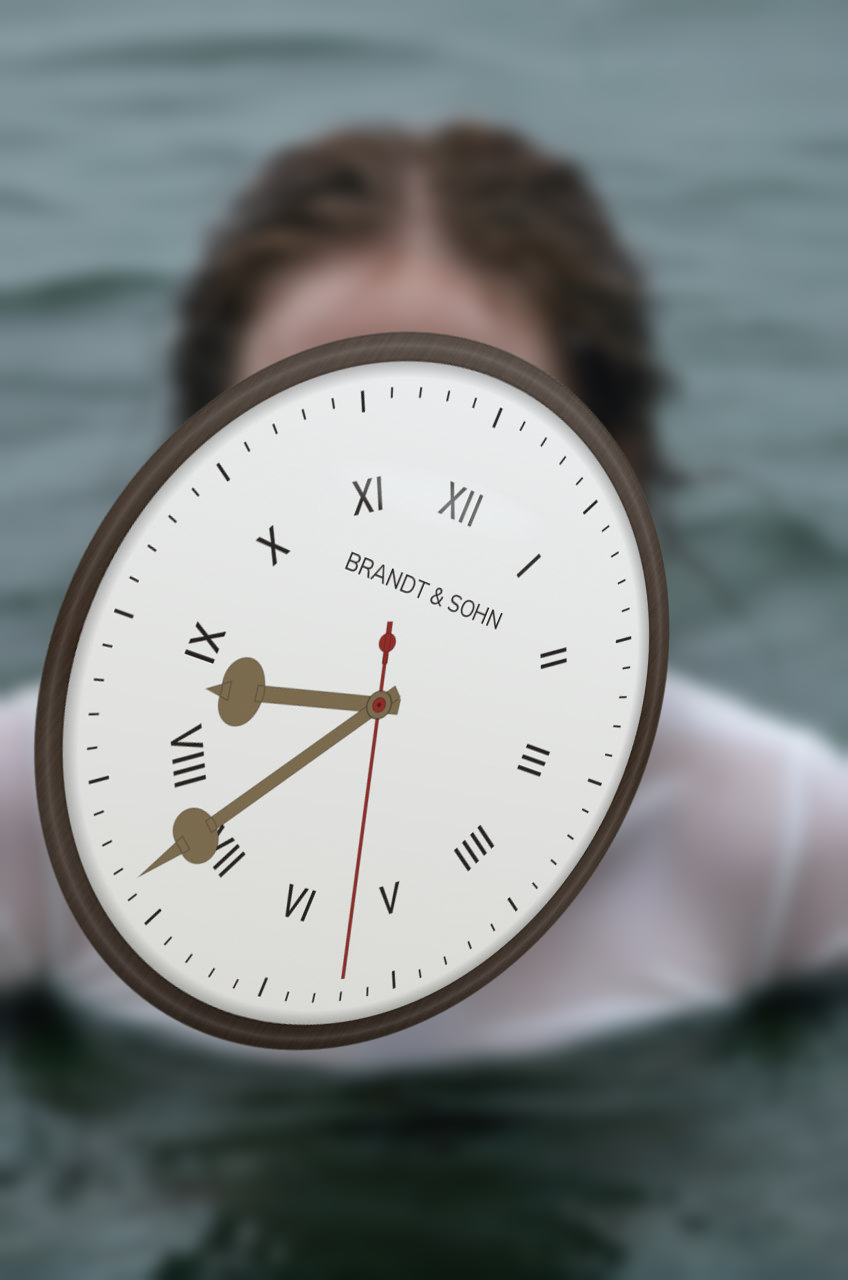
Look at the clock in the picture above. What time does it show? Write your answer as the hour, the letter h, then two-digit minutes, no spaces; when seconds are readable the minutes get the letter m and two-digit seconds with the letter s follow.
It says 8h36m27s
